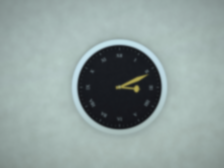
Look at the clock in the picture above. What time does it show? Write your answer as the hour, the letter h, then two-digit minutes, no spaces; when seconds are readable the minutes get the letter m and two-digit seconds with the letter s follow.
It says 3h11
